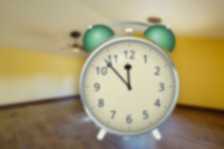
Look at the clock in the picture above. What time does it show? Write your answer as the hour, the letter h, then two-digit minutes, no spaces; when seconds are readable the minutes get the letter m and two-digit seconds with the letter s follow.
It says 11h53
